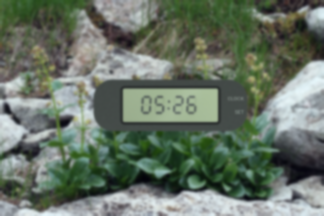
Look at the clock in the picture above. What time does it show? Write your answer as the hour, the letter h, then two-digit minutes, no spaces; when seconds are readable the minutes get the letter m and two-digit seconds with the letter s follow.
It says 5h26
